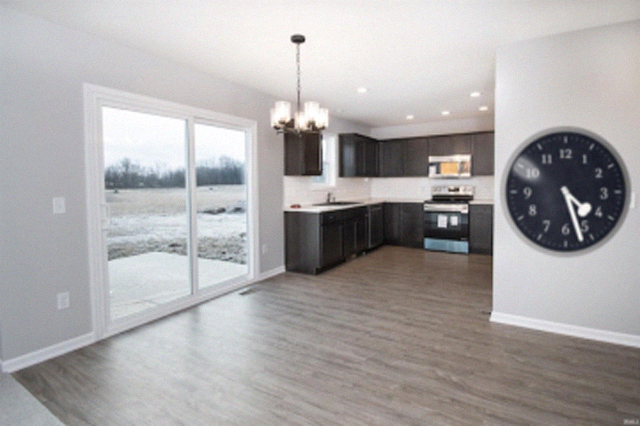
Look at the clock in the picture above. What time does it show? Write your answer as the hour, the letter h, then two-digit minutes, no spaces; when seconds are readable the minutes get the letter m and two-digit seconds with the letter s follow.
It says 4h27
